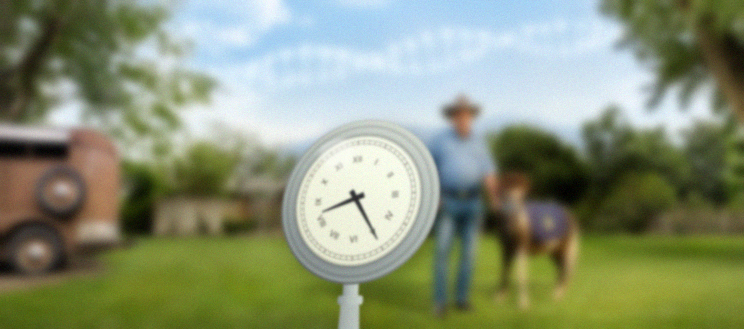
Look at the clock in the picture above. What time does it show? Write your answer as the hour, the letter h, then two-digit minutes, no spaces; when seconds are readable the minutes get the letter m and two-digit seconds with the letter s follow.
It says 8h25
